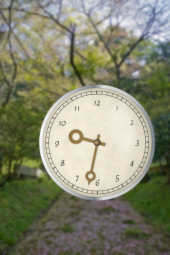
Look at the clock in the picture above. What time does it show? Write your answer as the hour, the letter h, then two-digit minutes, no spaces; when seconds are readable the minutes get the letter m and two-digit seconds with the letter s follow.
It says 9h32
